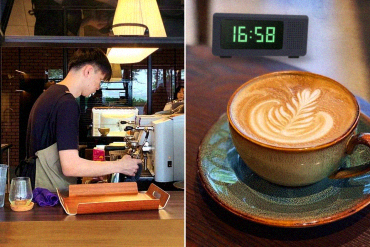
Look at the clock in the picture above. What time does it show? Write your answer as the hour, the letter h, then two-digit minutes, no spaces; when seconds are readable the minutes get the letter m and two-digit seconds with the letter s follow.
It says 16h58
